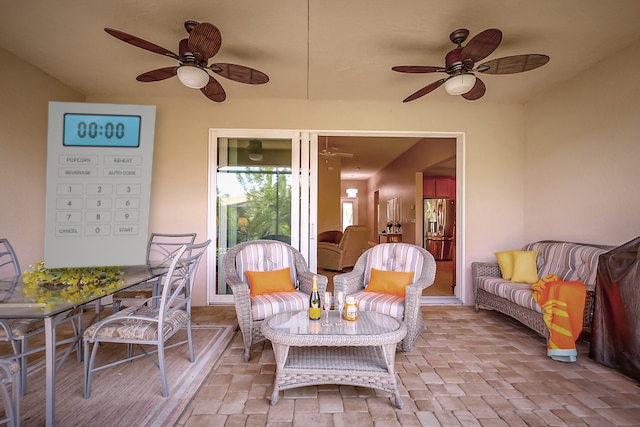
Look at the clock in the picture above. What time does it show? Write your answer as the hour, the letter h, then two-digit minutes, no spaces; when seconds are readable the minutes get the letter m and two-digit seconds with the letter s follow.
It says 0h00
